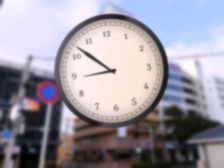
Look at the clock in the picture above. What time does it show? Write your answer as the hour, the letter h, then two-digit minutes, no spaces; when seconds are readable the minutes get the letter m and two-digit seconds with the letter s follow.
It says 8h52
